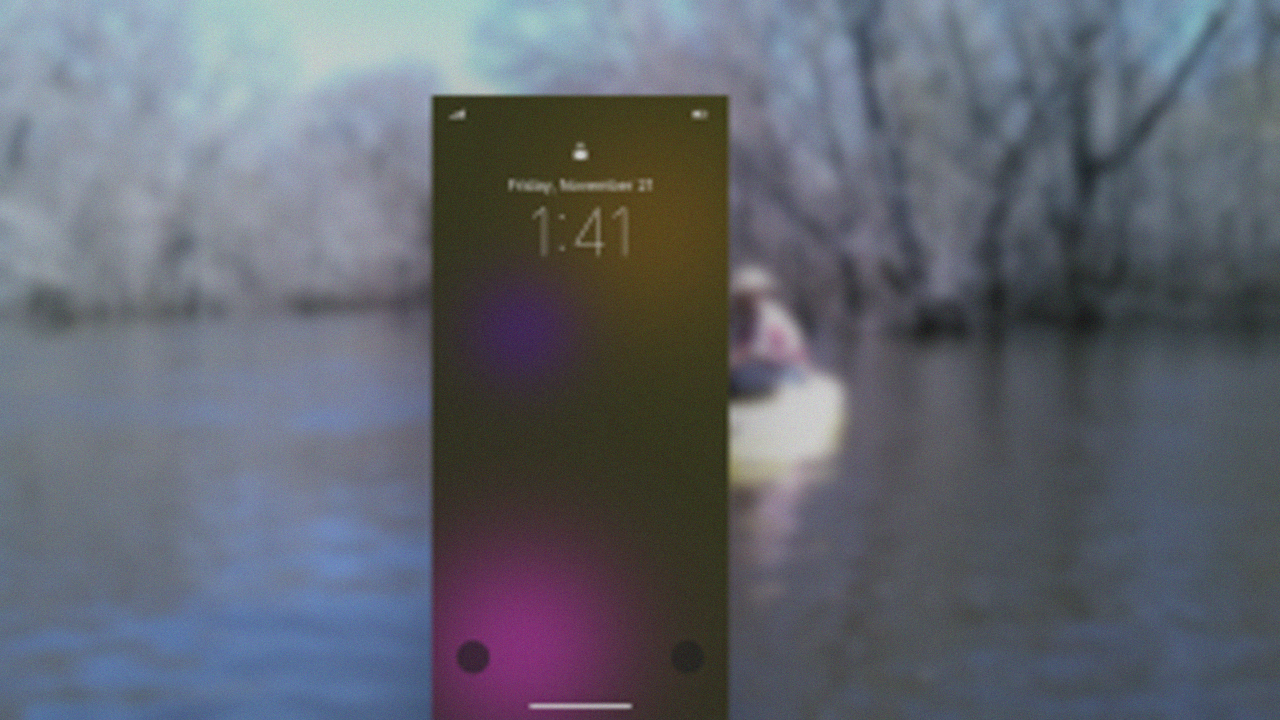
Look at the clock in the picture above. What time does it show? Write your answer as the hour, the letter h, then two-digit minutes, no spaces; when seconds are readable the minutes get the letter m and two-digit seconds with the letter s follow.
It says 1h41
